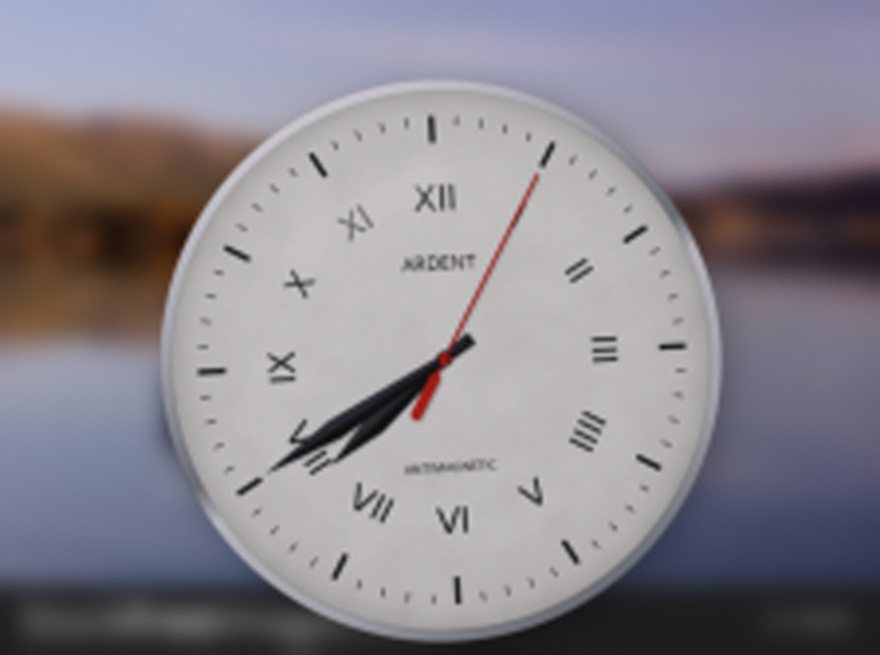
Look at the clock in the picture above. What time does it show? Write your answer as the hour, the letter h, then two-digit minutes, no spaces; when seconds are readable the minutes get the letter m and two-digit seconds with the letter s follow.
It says 7h40m05s
